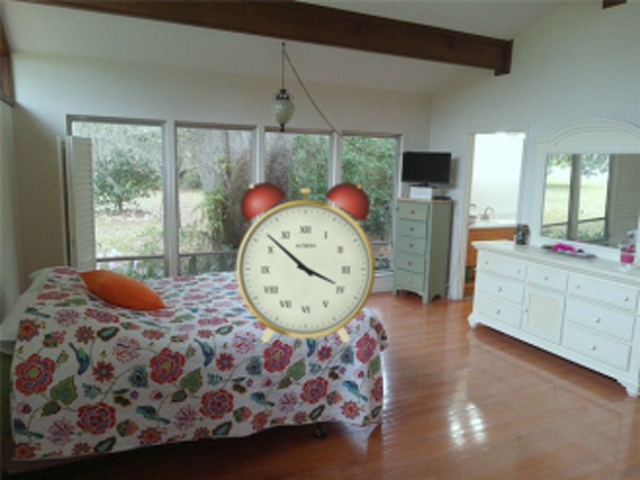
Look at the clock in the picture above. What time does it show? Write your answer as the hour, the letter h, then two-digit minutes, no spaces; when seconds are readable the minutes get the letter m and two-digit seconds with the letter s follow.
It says 3h52
